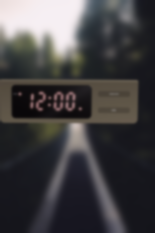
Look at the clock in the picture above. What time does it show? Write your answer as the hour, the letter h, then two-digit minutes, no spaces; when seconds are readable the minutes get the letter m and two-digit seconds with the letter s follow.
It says 12h00
